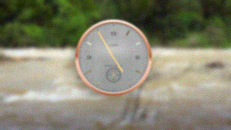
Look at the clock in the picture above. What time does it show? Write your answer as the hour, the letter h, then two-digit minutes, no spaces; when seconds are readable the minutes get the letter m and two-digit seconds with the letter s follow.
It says 4h55
